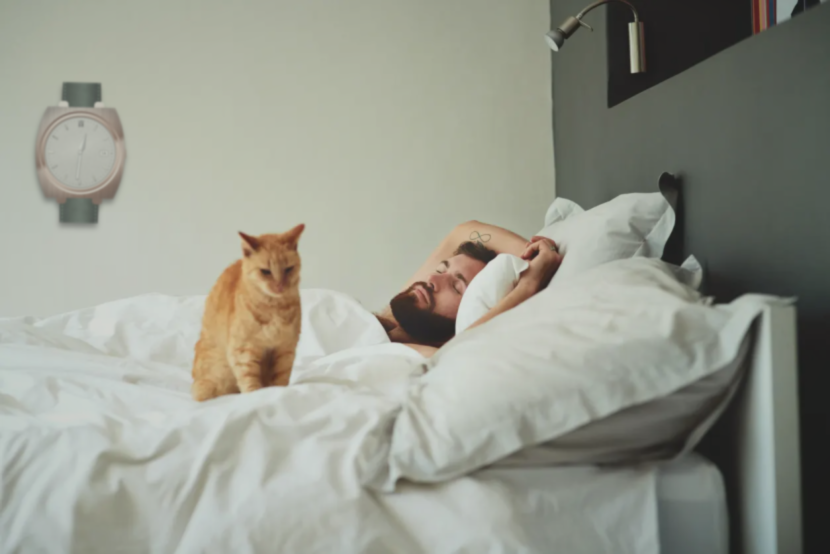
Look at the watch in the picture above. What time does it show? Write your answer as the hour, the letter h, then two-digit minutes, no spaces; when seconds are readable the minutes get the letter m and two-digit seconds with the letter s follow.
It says 12h31
